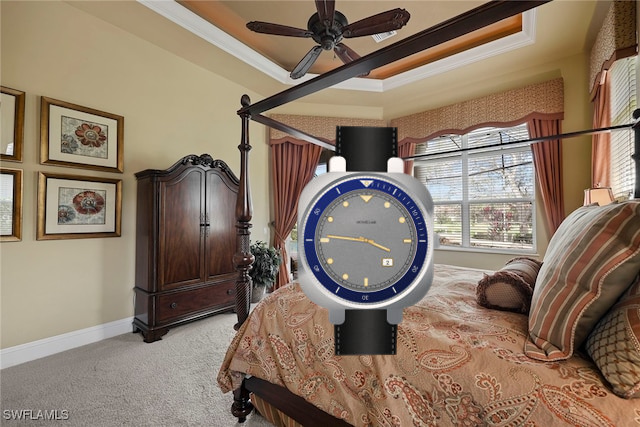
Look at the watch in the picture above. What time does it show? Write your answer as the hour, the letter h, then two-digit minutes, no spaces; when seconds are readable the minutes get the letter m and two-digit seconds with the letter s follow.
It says 3h46
